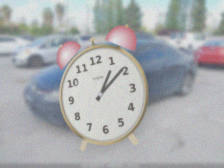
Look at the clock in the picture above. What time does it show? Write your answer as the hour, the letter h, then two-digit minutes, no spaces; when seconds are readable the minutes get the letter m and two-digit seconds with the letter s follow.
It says 1h09
